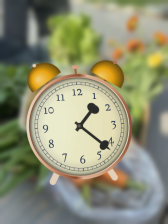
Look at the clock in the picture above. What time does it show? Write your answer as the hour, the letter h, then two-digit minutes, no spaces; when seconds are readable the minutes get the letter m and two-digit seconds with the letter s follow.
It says 1h22
